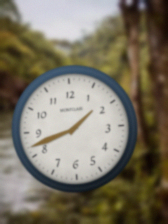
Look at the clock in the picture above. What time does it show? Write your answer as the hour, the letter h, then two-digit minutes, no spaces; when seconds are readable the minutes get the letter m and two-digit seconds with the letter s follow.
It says 1h42
